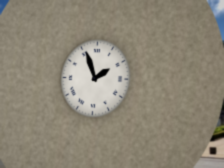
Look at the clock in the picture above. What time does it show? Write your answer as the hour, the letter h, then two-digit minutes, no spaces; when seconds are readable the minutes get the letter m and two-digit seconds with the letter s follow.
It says 1h56
